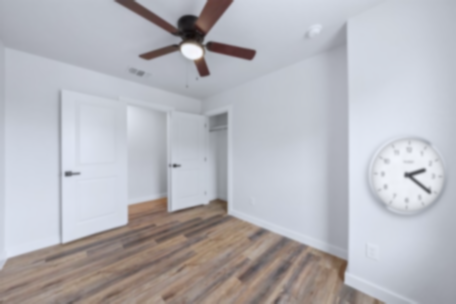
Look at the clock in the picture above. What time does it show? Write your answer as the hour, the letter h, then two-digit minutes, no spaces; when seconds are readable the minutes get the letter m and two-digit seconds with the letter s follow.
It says 2h21
